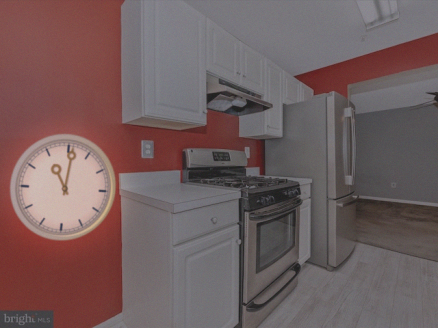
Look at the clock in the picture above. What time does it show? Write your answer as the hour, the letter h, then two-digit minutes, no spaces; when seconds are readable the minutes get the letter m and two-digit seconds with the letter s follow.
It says 11h01
